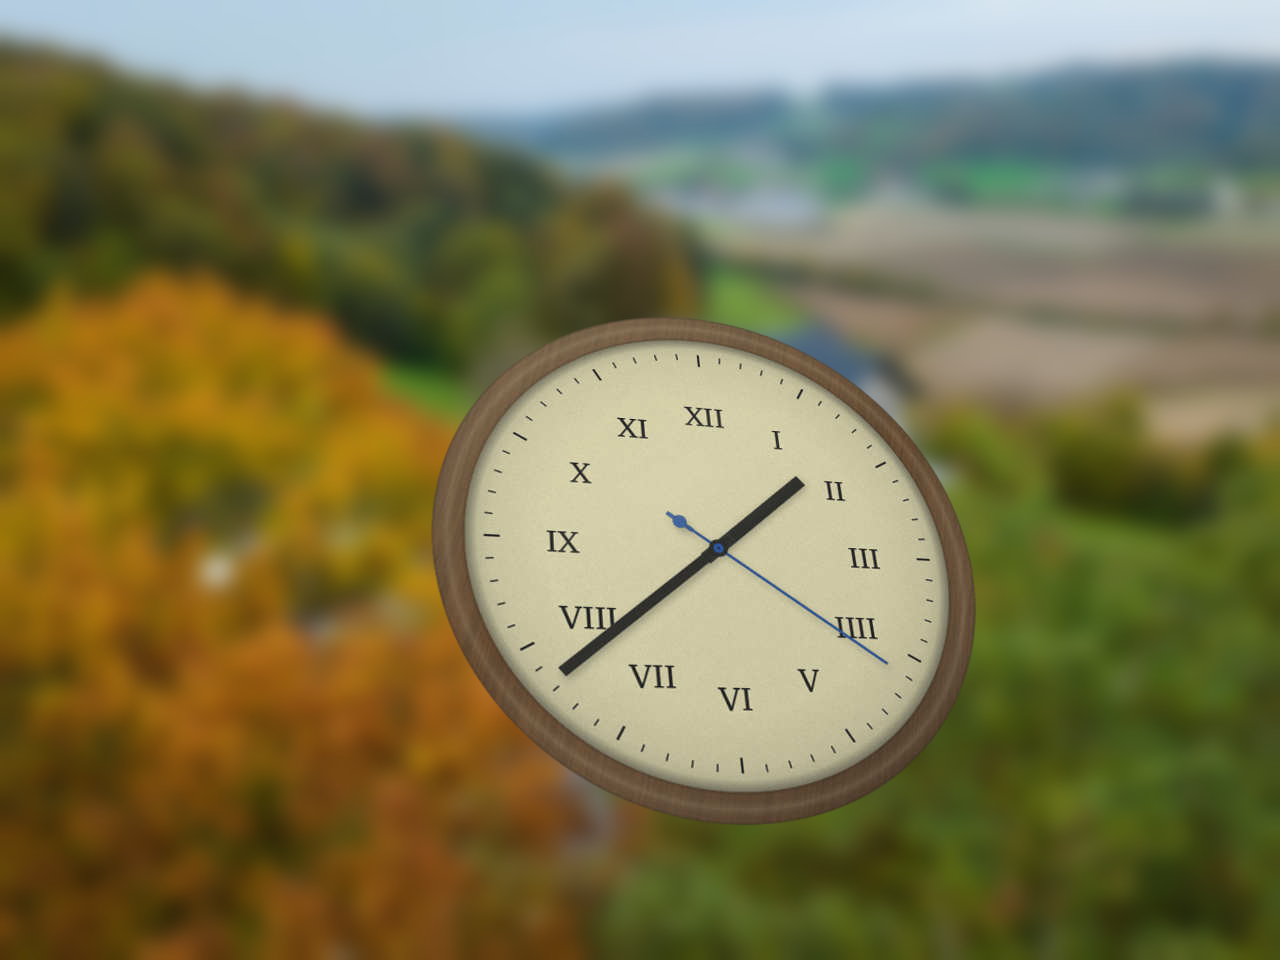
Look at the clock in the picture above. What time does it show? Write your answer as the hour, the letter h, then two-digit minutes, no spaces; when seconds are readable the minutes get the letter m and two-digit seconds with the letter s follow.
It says 1h38m21s
